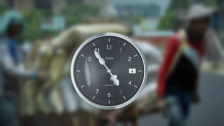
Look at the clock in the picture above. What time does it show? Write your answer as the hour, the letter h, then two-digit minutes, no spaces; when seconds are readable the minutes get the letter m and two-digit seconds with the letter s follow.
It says 4h54
